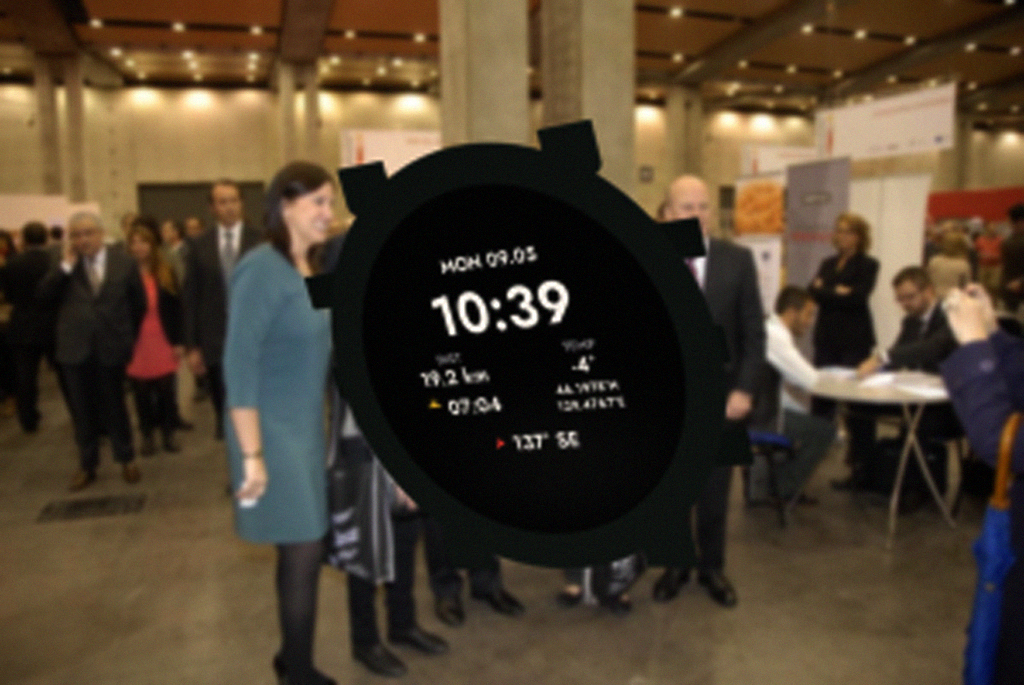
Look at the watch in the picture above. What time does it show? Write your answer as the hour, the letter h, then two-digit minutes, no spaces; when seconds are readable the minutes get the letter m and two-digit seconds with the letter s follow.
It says 10h39
